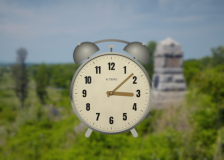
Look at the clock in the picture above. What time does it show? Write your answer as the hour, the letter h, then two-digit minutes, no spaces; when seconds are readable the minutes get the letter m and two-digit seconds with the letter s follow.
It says 3h08
